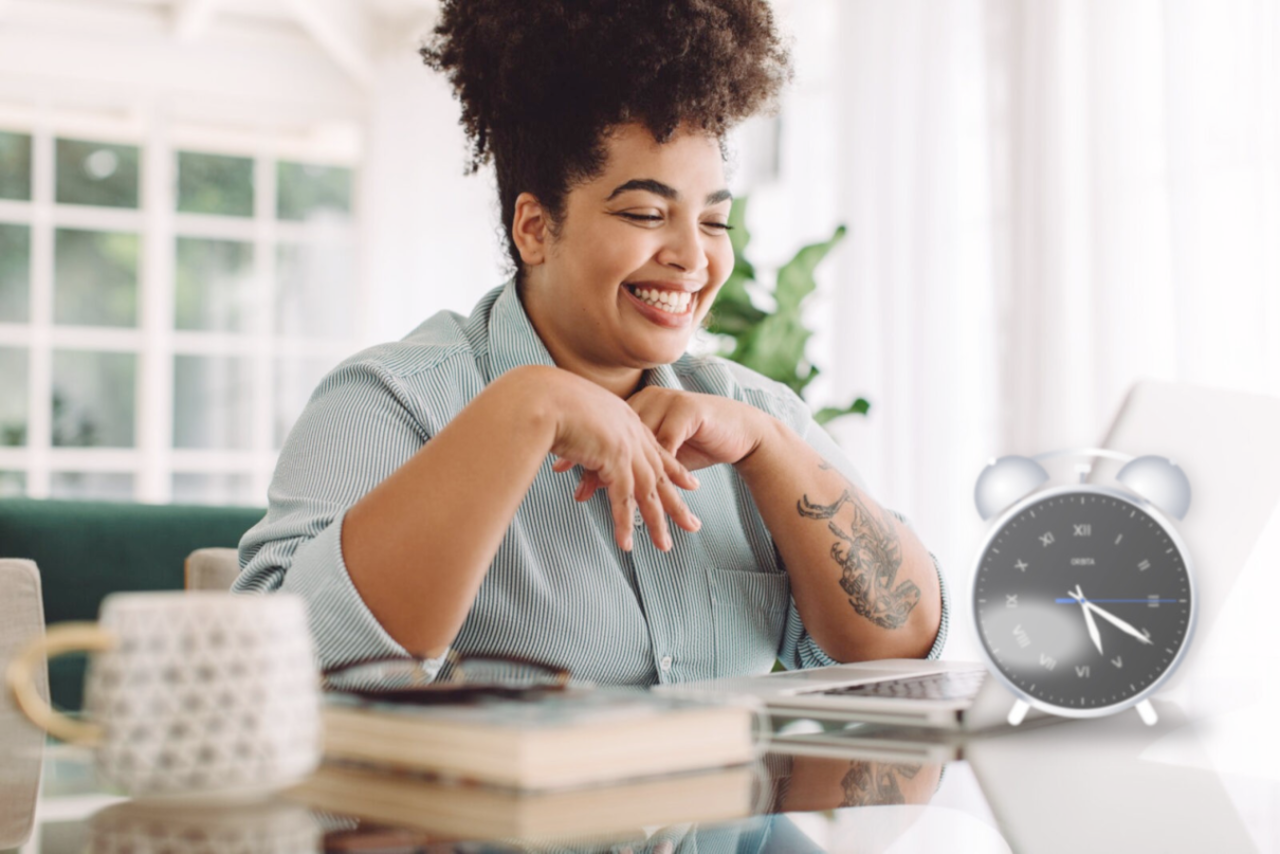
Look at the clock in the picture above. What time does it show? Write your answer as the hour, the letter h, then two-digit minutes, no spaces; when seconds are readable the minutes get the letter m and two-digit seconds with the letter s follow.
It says 5h20m15s
